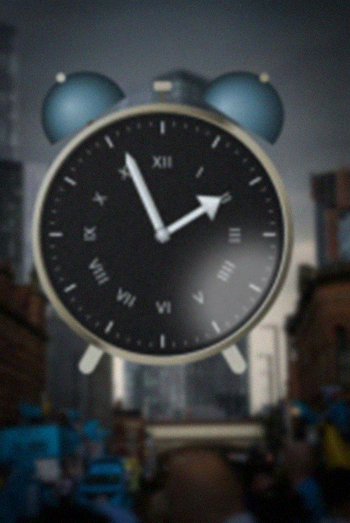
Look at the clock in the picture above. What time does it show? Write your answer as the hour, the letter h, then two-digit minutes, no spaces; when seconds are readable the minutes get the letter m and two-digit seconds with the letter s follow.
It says 1h56
